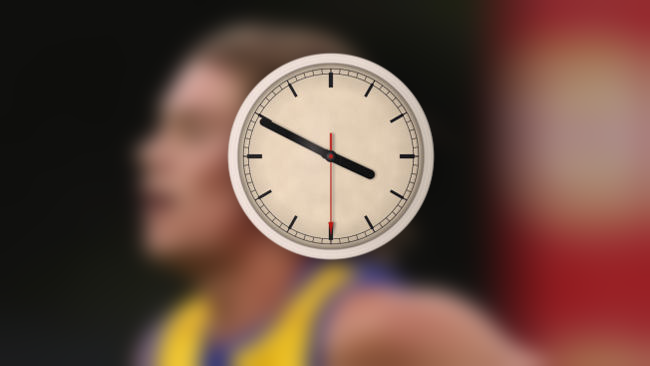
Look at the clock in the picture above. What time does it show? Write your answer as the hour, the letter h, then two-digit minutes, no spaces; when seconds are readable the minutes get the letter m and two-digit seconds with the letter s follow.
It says 3h49m30s
